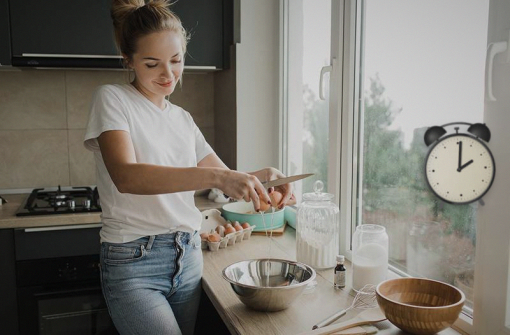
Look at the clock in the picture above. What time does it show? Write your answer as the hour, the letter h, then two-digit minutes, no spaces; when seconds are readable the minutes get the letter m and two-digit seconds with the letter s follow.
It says 2h01
